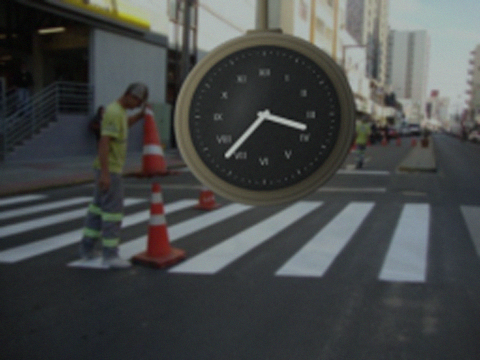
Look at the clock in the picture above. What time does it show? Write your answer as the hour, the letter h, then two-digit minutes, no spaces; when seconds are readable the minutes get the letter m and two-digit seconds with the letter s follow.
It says 3h37
